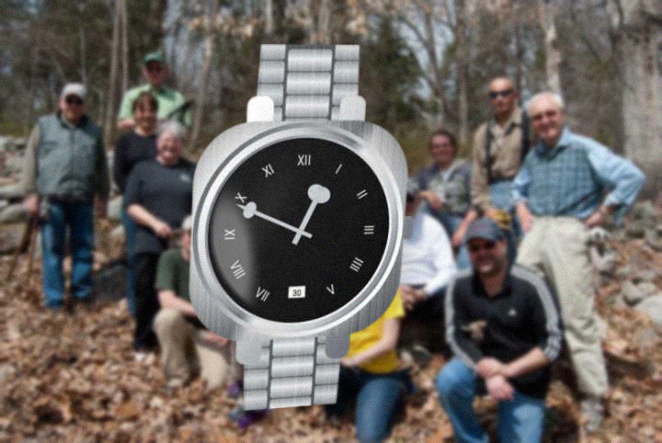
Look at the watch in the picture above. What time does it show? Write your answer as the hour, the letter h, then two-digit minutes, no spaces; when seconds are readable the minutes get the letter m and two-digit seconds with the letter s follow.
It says 12h49
